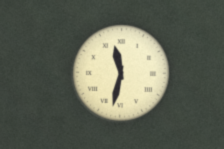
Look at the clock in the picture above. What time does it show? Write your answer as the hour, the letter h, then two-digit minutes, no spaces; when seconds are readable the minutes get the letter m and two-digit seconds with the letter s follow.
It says 11h32
